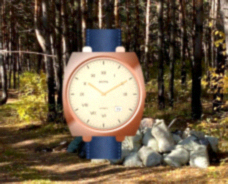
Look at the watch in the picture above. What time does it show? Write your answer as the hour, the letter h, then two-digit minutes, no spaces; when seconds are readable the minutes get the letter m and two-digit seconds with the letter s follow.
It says 10h10
